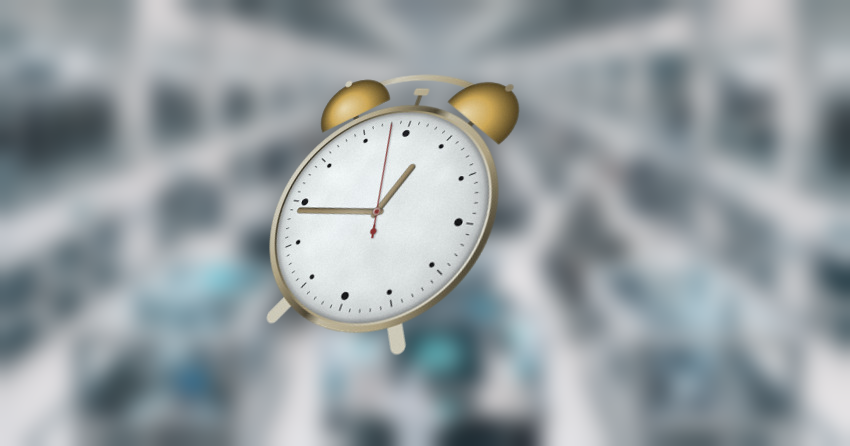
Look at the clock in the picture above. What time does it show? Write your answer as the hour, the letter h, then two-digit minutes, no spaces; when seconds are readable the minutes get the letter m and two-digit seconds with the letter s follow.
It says 12h43m58s
